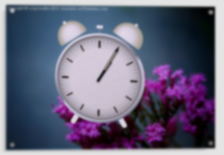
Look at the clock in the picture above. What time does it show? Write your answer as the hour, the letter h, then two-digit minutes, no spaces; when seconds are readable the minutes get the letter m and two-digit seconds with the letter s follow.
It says 1h05
